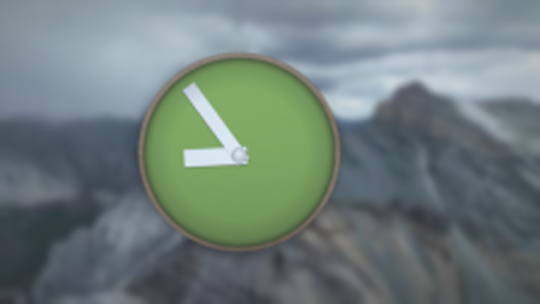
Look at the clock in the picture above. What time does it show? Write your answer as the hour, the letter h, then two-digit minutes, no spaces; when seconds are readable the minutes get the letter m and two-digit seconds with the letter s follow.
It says 8h54
